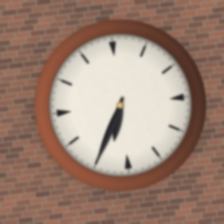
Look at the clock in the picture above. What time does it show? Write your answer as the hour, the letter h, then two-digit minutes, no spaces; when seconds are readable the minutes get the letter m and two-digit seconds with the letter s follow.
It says 6h35
